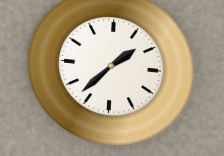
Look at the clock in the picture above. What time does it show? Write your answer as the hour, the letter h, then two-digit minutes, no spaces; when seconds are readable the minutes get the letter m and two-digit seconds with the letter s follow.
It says 1h37
